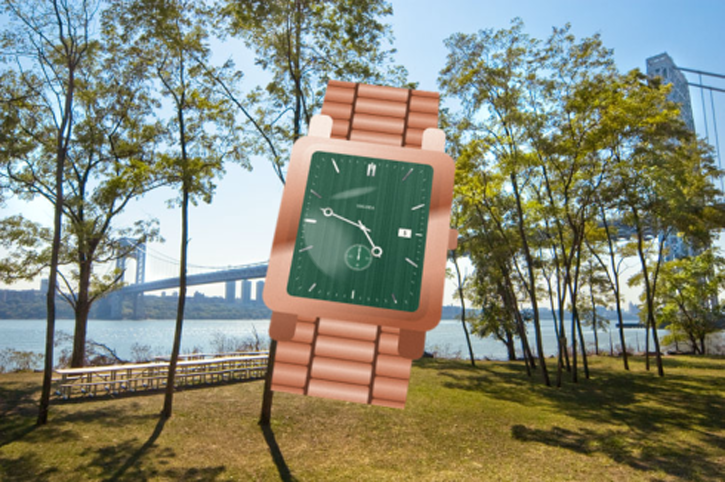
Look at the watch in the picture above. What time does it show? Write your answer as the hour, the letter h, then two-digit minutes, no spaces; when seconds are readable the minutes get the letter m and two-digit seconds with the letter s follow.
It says 4h48
